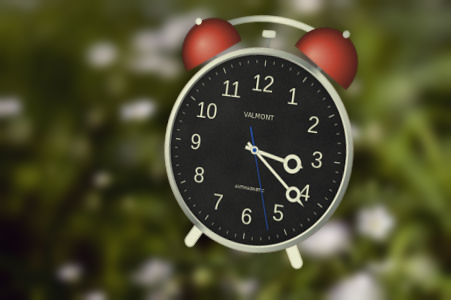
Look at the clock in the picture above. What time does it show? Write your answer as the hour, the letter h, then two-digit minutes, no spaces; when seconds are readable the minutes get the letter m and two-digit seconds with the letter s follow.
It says 3h21m27s
